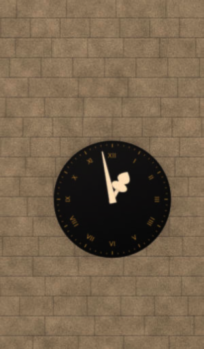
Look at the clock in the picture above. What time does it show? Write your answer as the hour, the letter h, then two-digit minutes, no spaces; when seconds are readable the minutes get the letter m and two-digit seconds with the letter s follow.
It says 12h58
